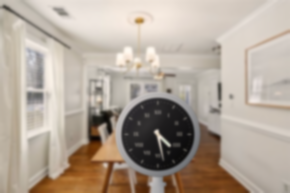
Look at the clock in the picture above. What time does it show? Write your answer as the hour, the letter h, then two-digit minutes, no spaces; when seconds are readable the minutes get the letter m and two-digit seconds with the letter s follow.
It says 4h28
